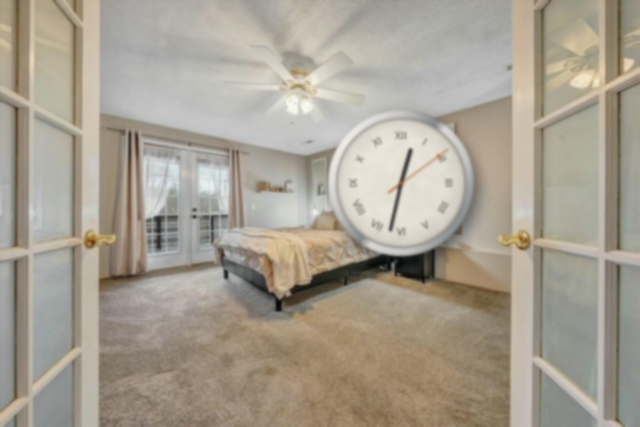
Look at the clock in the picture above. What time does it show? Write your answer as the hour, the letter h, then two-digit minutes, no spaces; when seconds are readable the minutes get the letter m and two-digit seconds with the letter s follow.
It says 12h32m09s
